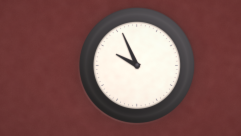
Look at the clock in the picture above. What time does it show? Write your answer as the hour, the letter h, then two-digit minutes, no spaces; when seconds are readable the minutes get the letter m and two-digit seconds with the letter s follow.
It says 9h56
